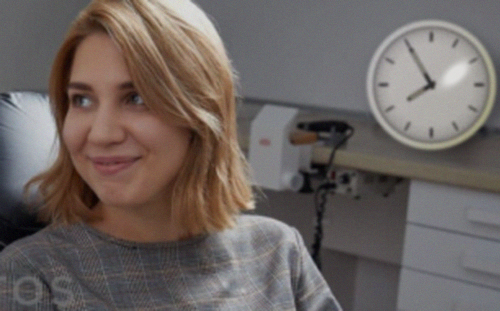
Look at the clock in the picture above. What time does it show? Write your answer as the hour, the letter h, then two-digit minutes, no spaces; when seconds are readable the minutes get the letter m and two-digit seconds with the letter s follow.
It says 7h55
